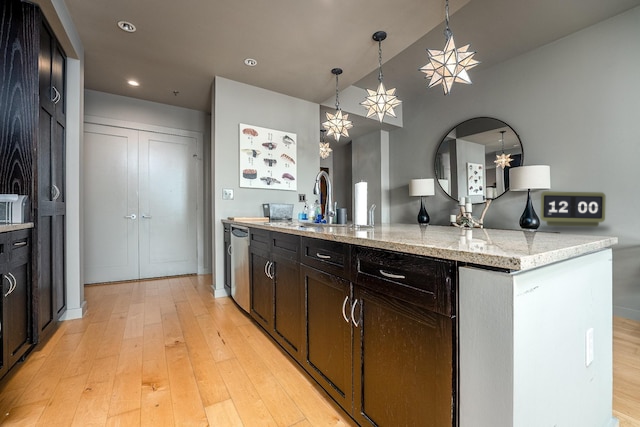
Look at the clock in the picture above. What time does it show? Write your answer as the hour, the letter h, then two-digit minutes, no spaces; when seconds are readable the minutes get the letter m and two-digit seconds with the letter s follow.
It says 12h00
